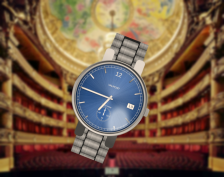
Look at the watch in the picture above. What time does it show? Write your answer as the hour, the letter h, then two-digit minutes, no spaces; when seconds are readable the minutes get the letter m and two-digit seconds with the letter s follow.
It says 6h45
